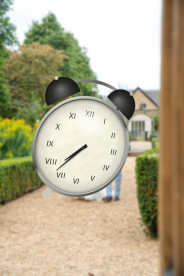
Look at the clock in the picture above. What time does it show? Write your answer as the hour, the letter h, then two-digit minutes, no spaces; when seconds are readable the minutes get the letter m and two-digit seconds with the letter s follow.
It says 7h37
